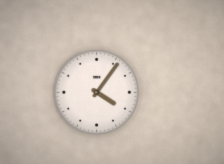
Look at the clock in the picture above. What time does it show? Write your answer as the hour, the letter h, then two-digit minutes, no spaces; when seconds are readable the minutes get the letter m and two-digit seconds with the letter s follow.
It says 4h06
